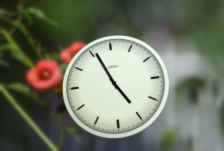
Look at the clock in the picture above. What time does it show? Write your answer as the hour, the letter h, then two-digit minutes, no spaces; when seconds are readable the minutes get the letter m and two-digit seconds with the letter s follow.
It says 4h56
